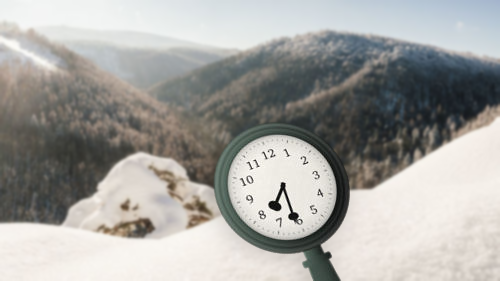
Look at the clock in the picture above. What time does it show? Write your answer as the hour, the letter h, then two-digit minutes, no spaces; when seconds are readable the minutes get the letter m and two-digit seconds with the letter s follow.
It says 7h31
